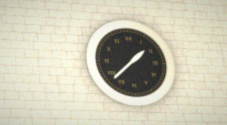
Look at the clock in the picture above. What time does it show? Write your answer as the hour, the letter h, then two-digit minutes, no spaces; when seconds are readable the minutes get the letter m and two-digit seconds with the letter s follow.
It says 1h38
